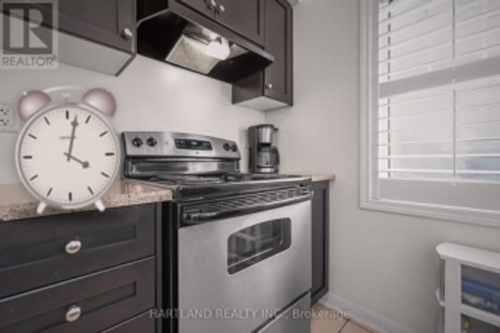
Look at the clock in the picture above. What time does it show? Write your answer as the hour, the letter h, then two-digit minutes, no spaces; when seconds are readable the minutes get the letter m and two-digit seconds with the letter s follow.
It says 4h02
